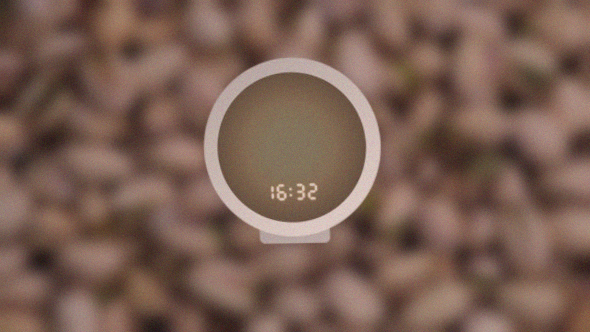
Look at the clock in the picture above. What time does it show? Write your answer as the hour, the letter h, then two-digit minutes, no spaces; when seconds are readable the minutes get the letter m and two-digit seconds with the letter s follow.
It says 16h32
